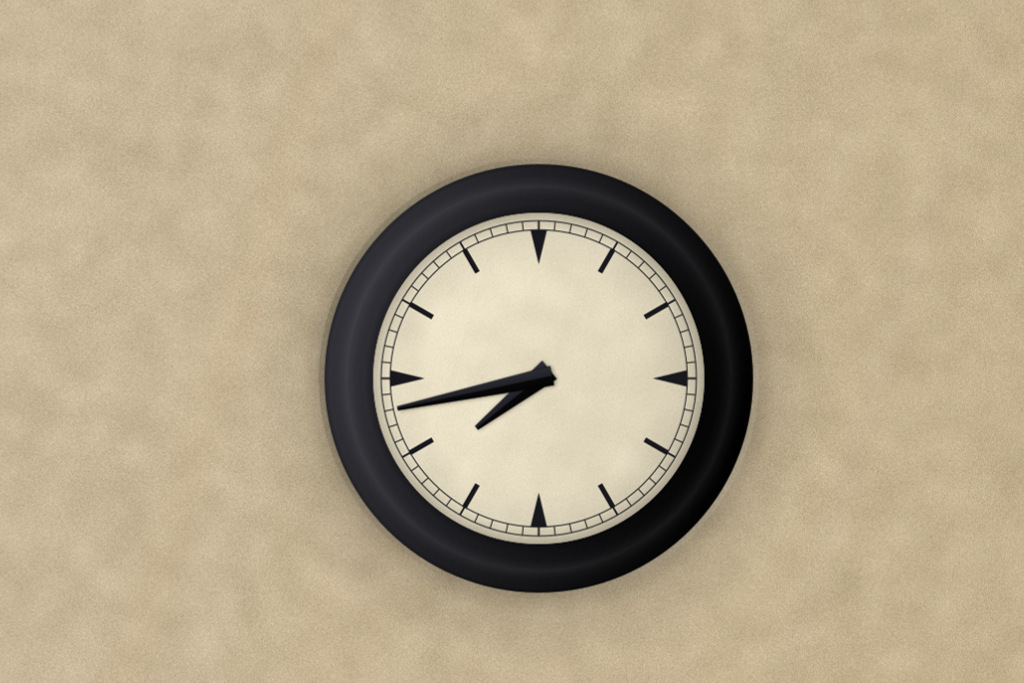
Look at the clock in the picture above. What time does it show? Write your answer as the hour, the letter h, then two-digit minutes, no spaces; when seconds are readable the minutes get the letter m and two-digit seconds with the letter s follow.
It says 7h43
